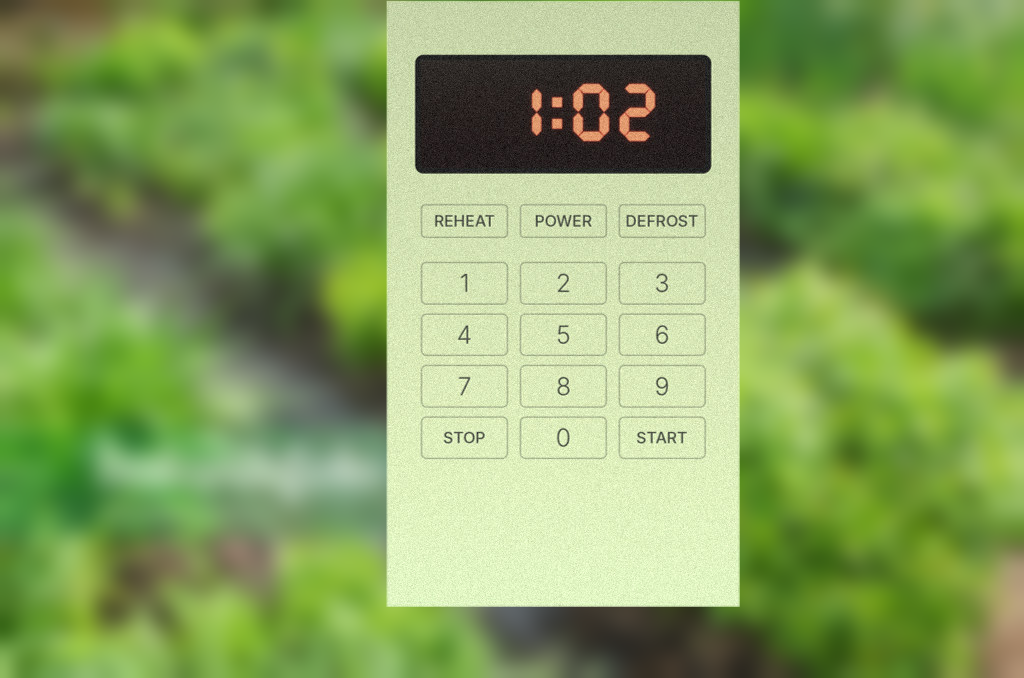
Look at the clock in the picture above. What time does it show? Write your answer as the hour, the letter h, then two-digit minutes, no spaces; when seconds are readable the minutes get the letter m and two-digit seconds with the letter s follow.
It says 1h02
